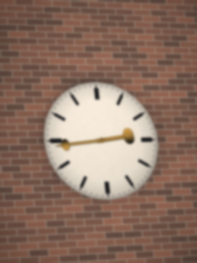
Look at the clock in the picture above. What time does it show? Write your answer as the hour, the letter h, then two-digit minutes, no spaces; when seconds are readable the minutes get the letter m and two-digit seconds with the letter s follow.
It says 2h44
